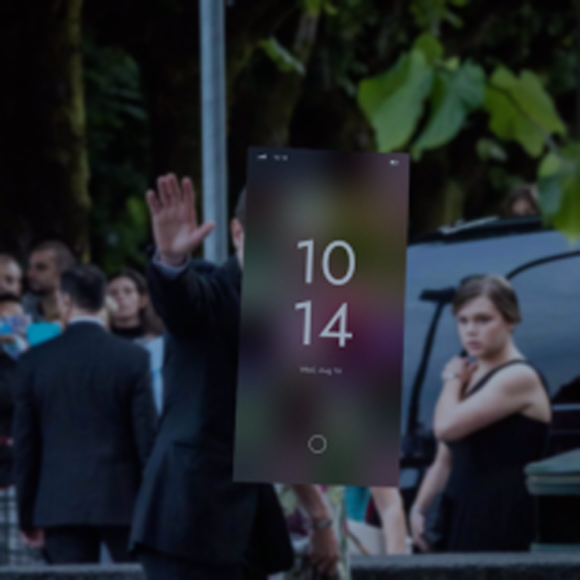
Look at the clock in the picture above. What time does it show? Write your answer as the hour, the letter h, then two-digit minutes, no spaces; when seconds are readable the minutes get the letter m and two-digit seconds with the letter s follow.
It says 10h14
